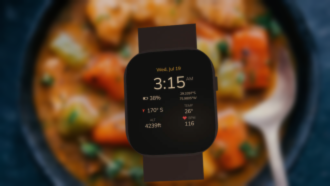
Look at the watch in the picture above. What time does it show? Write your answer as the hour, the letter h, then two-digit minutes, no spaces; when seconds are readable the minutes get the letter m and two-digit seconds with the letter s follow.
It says 3h15
